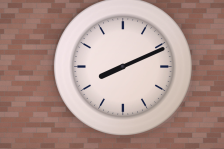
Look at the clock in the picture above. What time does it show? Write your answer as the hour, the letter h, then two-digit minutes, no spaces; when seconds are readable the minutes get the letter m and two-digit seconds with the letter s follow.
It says 8h11
